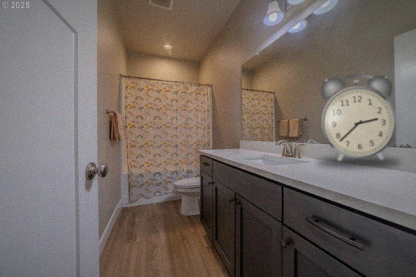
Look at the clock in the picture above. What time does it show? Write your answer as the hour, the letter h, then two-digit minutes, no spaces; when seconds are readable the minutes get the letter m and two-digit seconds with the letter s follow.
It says 2h38
